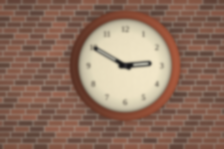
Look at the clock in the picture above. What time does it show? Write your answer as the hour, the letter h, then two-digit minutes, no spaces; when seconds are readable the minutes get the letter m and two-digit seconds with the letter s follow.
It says 2h50
